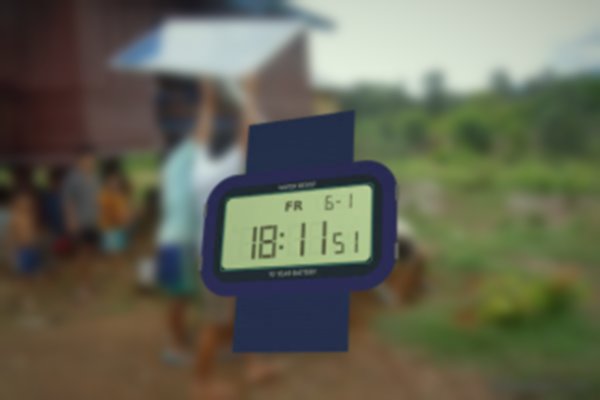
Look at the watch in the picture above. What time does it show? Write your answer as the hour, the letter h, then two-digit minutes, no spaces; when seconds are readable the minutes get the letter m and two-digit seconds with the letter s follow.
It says 18h11m51s
